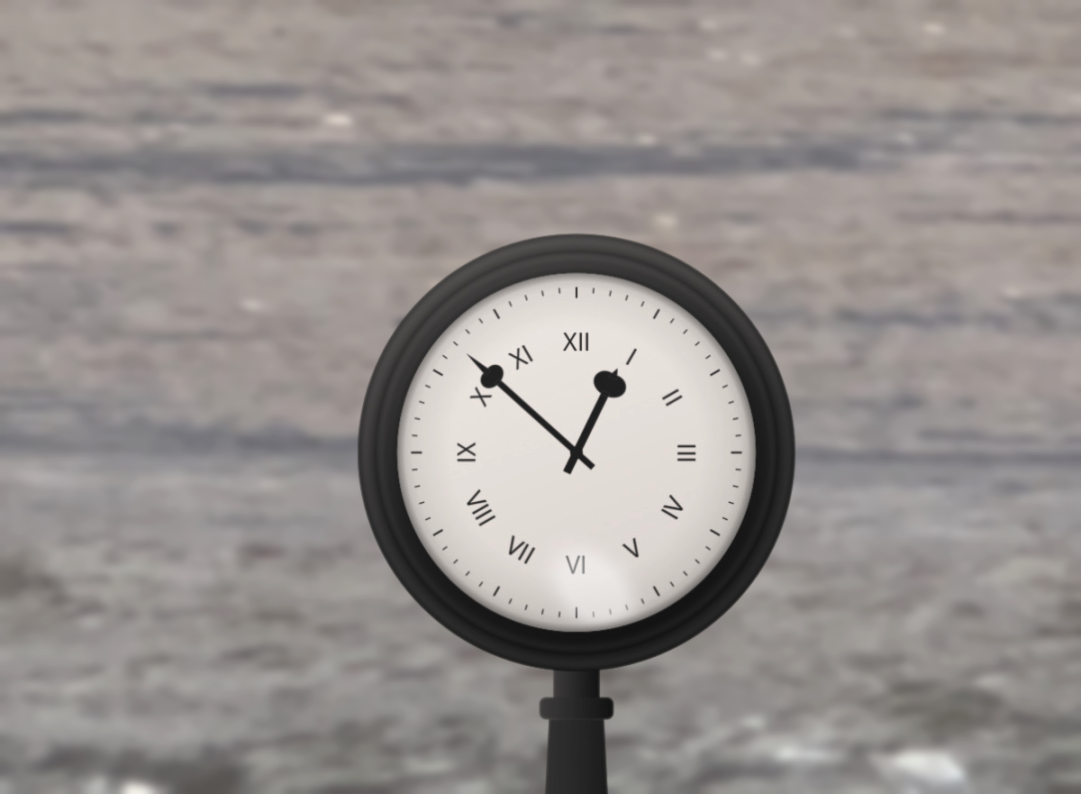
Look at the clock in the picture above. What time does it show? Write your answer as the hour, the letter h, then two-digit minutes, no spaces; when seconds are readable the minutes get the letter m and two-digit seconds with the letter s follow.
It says 12h52
